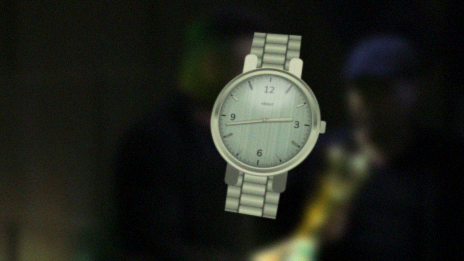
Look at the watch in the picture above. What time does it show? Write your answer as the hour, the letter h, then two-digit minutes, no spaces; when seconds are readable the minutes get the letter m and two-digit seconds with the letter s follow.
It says 2h43
